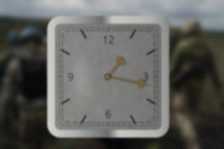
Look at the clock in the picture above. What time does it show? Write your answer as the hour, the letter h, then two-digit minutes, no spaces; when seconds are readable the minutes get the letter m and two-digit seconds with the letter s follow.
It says 1h17
